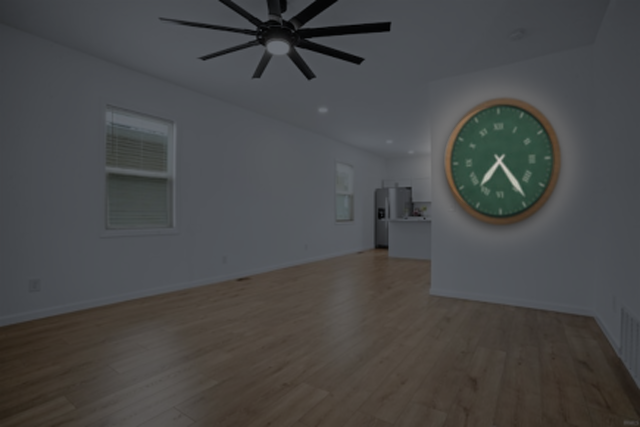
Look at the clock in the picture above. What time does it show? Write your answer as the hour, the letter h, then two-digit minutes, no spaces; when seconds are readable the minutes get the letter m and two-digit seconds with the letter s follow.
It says 7h24
